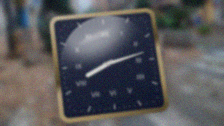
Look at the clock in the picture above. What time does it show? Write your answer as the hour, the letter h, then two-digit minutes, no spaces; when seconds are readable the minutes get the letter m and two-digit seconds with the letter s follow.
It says 8h13
